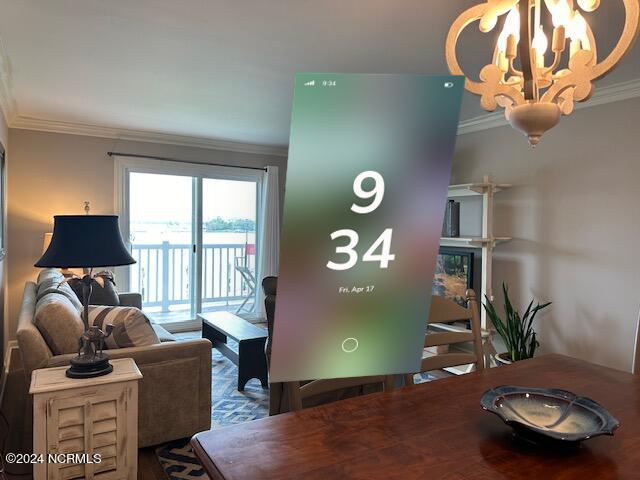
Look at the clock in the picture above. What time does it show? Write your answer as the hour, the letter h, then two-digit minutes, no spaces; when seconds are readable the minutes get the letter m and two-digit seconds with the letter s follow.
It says 9h34
